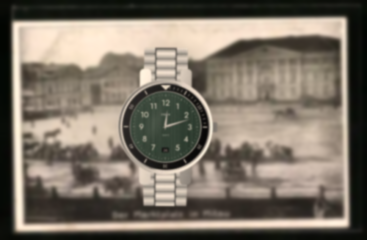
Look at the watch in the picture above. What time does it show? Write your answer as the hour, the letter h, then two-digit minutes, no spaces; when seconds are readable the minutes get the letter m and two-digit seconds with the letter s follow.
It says 12h12
